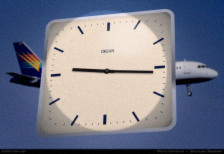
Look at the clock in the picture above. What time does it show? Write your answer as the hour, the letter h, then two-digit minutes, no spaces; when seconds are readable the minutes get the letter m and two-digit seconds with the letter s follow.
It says 9h16
